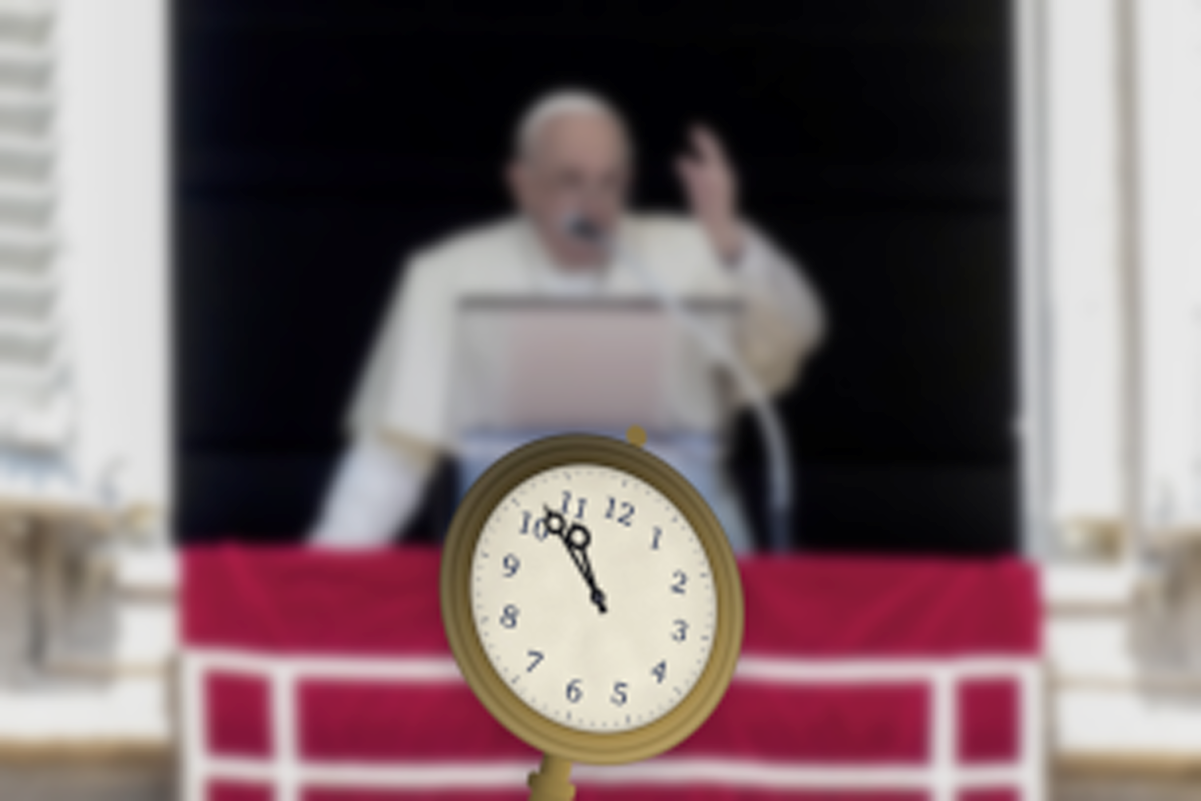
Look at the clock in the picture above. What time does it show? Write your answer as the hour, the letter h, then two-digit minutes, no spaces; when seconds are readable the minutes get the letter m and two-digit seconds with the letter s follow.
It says 10h52
